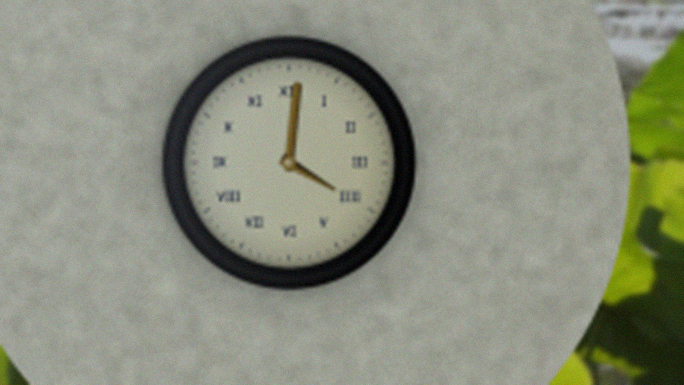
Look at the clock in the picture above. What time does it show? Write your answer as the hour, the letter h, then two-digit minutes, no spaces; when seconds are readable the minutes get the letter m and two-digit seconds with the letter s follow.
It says 4h01
